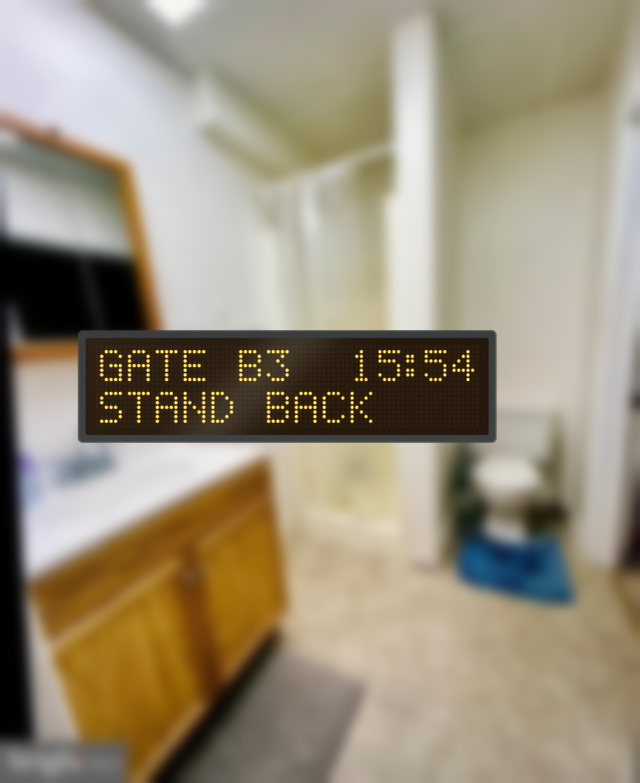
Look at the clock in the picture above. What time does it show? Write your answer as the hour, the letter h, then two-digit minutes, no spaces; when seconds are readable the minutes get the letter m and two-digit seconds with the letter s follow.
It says 15h54
